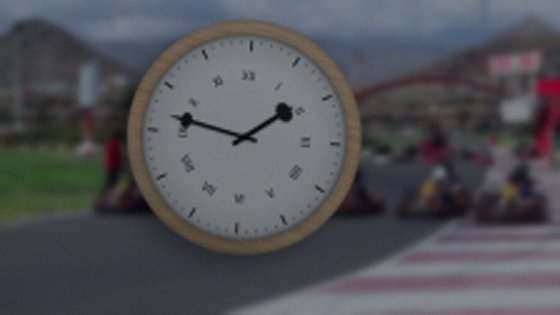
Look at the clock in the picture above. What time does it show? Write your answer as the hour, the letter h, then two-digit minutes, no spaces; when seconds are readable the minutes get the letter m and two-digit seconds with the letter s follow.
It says 1h47
